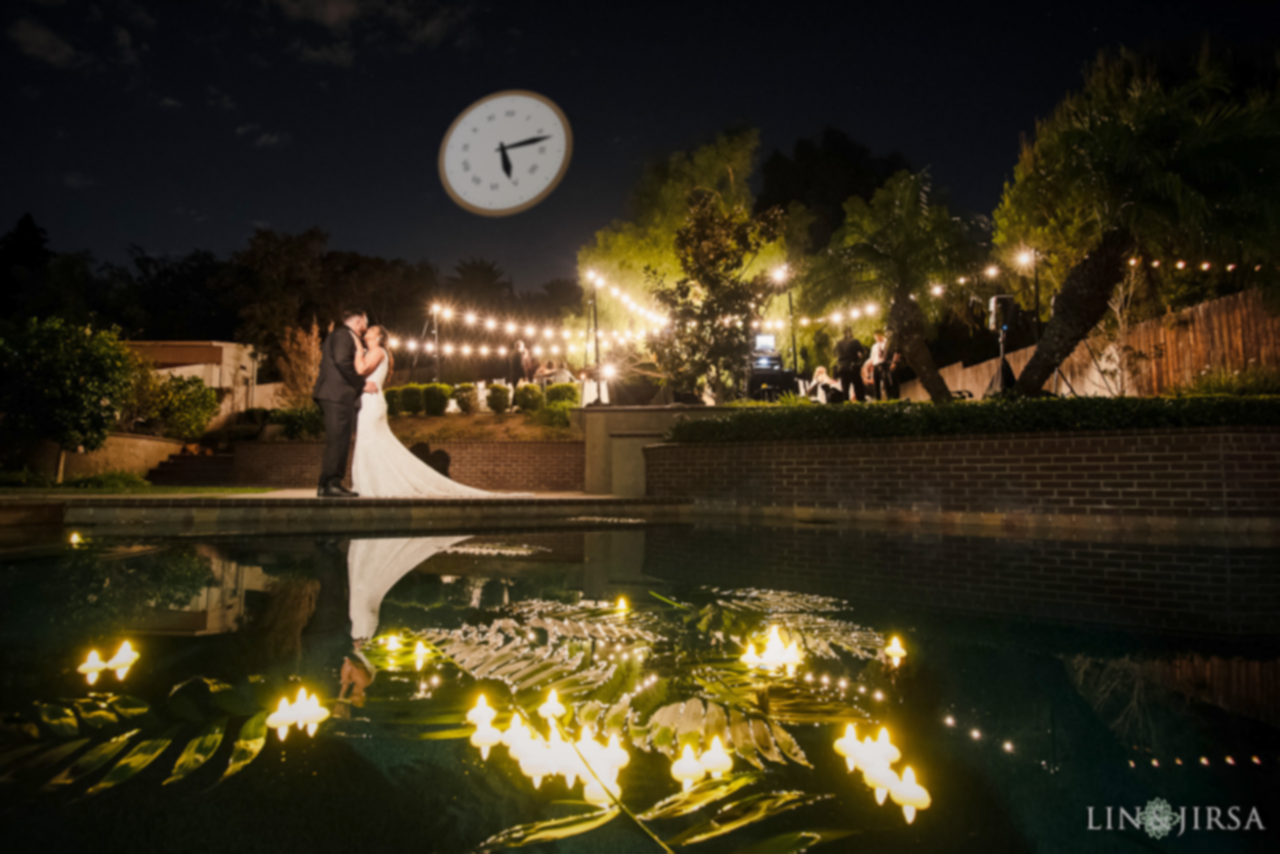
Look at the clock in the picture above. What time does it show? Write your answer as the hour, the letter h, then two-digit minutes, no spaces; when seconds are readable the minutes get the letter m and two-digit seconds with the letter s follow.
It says 5h12
